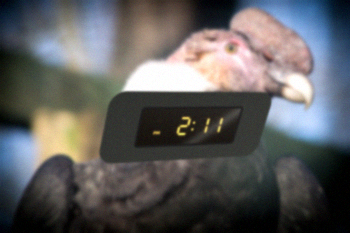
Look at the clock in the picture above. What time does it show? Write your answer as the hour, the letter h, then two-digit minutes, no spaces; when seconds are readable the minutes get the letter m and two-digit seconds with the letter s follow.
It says 2h11
